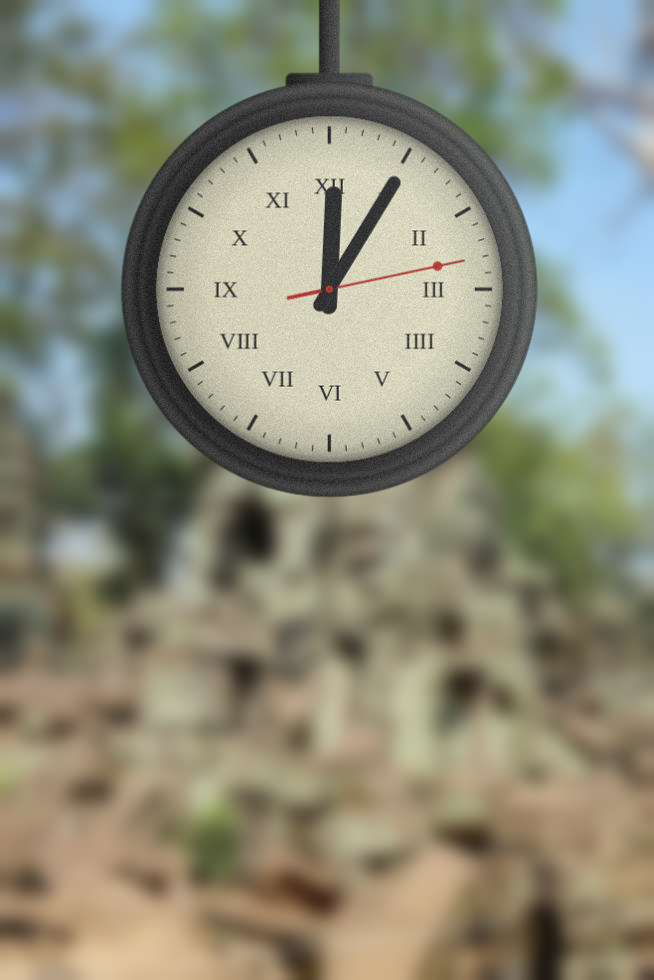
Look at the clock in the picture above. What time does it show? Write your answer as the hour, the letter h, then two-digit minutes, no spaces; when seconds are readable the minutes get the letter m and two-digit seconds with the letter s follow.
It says 12h05m13s
